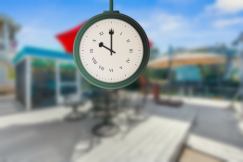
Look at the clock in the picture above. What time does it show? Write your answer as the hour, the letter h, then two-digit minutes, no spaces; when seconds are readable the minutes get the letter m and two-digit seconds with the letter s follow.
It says 10h00
